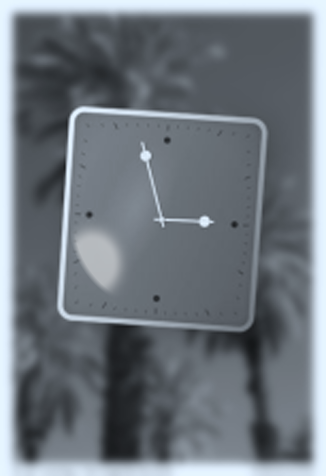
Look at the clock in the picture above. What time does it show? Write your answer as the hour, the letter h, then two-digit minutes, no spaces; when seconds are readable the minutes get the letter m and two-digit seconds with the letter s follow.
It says 2h57
